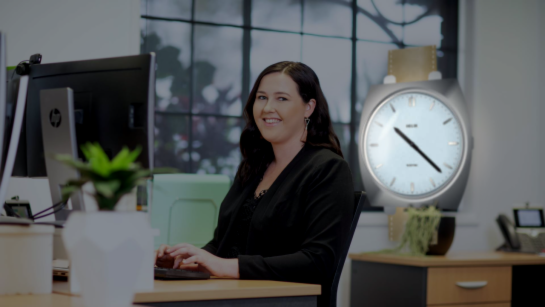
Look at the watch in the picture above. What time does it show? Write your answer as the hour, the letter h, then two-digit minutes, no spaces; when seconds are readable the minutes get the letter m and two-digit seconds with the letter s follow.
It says 10h22
